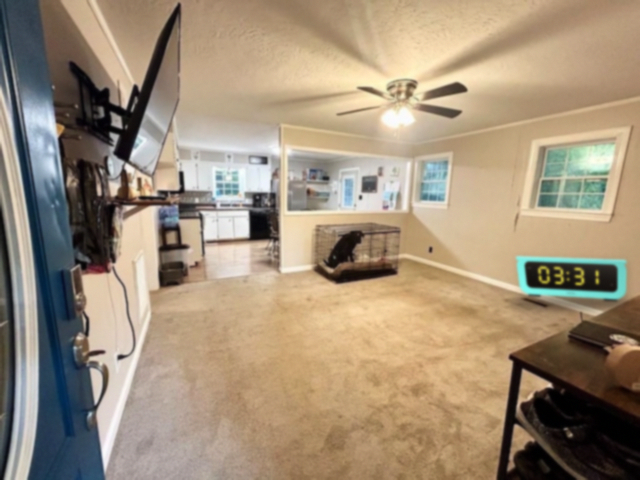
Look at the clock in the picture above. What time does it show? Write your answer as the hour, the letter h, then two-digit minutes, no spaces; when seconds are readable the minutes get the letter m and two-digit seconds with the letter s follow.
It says 3h31
